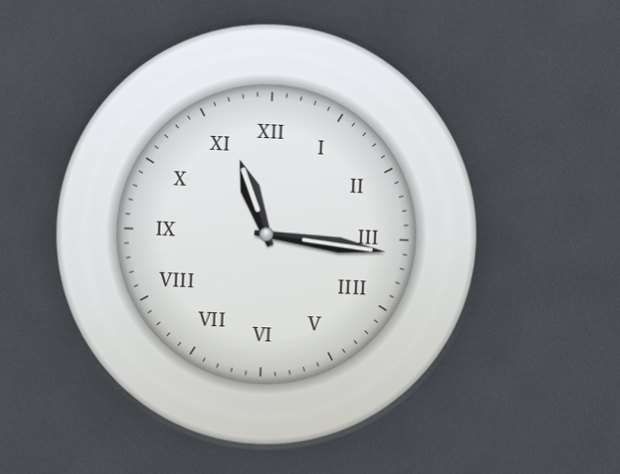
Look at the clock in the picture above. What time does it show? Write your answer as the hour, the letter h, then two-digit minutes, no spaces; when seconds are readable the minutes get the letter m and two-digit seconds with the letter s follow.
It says 11h16
